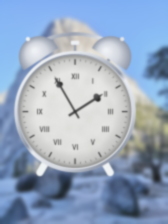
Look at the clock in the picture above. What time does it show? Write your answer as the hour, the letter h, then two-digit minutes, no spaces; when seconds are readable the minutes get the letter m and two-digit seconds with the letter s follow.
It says 1h55
